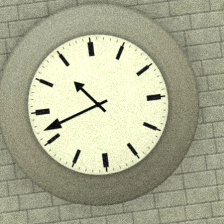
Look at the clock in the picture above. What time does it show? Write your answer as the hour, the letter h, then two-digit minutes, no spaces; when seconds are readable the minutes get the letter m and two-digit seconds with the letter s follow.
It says 10h42
